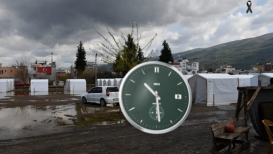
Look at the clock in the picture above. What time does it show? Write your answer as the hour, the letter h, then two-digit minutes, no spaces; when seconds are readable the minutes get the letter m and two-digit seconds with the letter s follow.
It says 10h29
